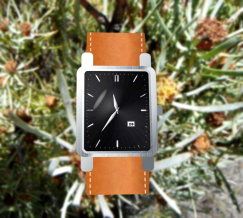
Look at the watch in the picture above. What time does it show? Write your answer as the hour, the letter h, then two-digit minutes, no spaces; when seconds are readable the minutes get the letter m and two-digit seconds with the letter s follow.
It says 11h36
